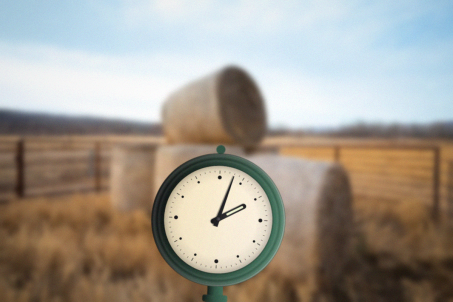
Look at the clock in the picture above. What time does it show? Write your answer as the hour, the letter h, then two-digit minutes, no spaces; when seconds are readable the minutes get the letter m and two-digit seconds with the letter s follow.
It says 2h03
